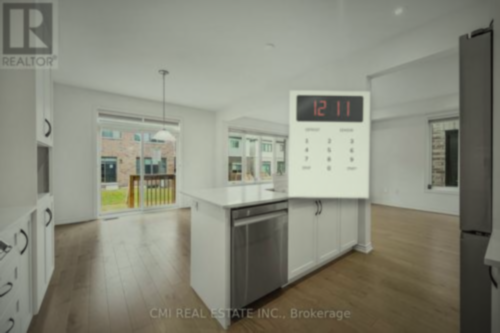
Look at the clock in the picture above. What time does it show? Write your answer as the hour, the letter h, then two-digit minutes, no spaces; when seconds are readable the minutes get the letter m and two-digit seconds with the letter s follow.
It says 12h11
